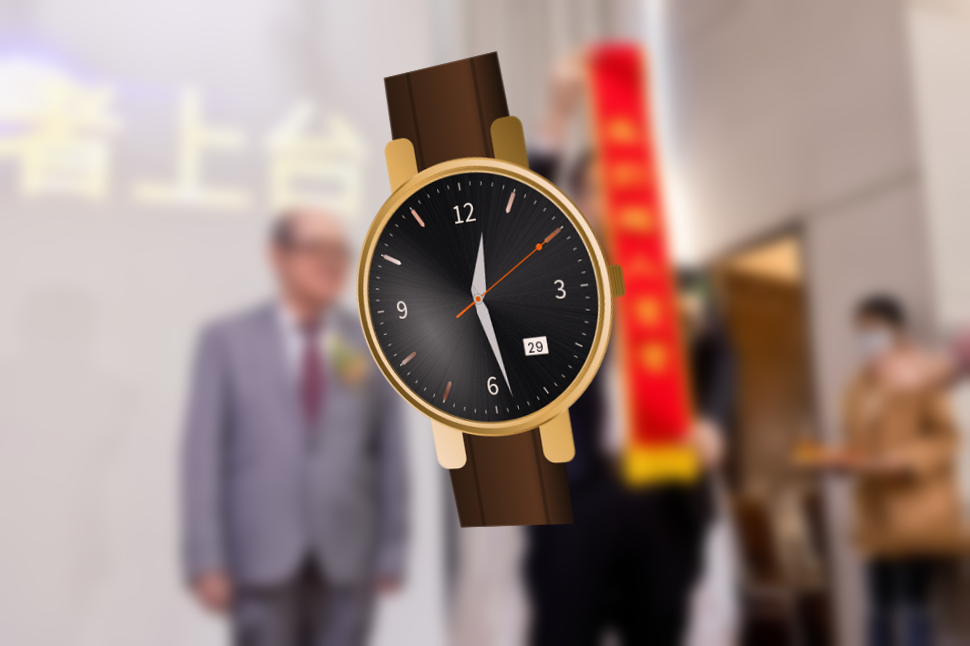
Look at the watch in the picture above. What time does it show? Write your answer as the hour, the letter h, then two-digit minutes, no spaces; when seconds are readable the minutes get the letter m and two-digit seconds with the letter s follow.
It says 12h28m10s
